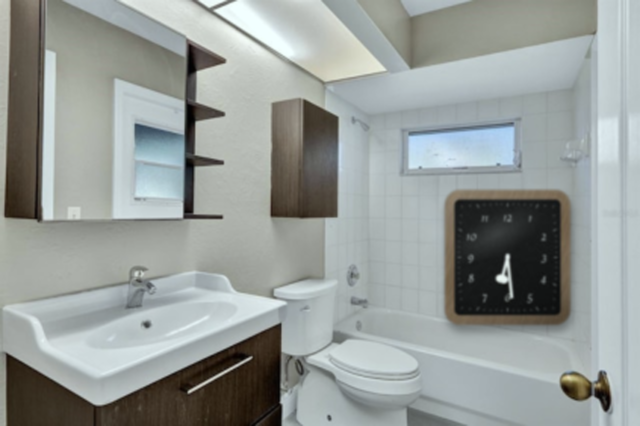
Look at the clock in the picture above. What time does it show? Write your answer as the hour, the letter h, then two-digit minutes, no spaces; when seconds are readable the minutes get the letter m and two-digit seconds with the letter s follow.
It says 6h29
